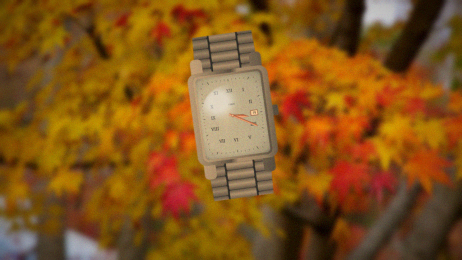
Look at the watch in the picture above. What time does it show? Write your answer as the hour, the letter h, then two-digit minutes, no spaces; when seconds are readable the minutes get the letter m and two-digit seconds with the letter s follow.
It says 3h20
